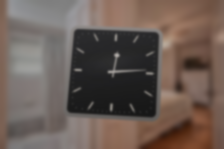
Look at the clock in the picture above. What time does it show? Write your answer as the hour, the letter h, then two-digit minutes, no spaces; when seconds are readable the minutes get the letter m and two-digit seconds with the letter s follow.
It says 12h14
